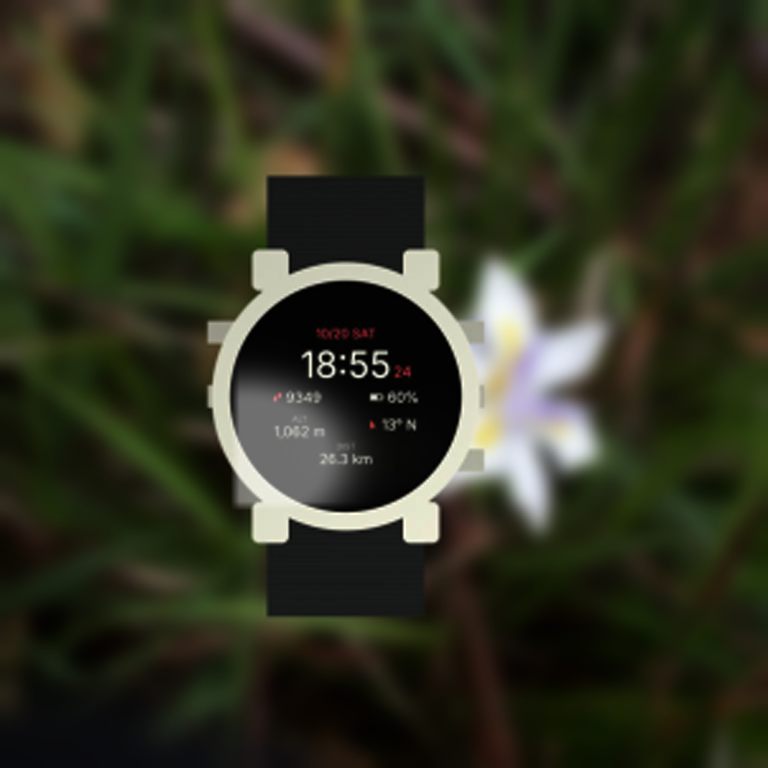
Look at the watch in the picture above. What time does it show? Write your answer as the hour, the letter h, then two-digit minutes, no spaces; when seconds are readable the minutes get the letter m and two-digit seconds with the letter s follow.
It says 18h55
